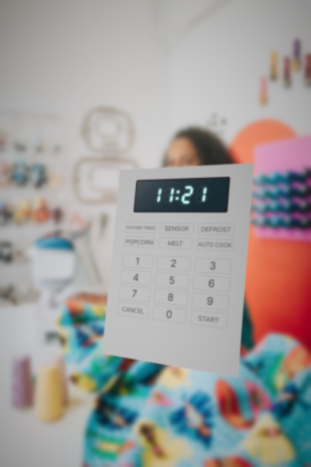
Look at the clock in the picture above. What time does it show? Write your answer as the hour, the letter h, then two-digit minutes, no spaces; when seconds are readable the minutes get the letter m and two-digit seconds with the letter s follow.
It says 11h21
